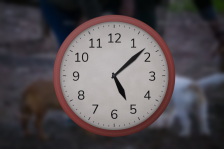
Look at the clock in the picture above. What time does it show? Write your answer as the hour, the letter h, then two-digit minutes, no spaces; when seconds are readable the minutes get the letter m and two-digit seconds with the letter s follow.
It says 5h08
